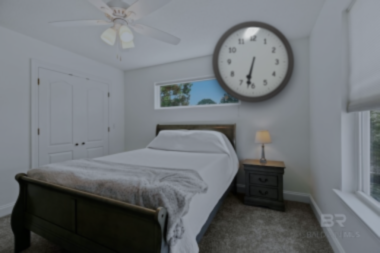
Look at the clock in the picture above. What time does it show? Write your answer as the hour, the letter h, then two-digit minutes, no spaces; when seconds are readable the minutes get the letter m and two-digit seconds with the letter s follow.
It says 6h32
